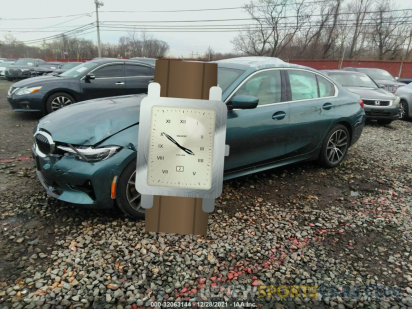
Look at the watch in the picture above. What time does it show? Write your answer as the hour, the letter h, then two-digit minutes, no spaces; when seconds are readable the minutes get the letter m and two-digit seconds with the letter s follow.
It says 3h51
